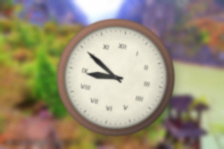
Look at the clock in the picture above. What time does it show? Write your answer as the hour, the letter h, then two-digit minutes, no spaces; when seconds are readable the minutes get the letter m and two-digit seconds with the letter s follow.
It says 8h50
